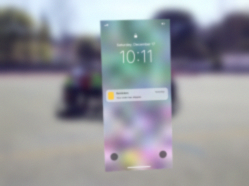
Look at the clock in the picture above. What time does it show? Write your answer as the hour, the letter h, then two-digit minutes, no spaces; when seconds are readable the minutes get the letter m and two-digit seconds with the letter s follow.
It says 10h11
